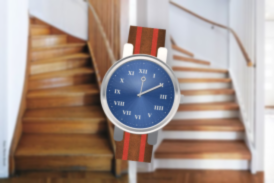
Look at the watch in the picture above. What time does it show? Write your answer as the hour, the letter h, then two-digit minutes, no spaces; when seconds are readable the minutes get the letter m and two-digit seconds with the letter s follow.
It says 12h10
